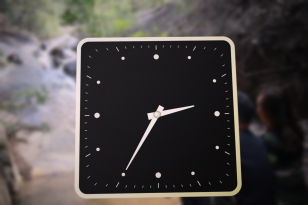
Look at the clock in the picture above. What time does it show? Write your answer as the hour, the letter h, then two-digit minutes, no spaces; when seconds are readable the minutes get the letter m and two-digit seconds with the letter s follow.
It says 2h35
